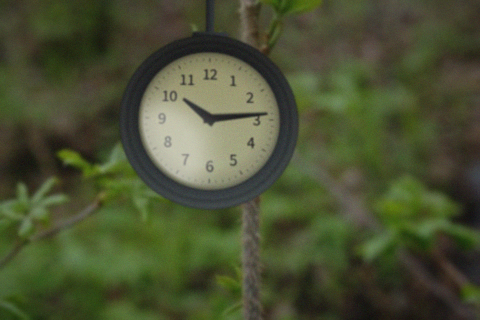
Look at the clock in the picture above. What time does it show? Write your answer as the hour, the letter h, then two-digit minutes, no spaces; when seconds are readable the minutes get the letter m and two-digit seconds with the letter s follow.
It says 10h14
